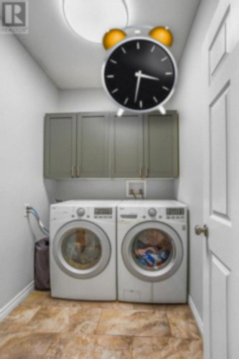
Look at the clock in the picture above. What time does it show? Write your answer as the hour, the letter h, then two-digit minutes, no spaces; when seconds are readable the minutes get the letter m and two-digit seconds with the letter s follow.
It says 3h32
